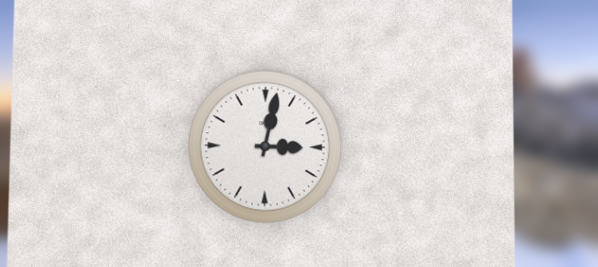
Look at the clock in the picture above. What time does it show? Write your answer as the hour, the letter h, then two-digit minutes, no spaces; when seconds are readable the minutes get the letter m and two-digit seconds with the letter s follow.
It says 3h02
